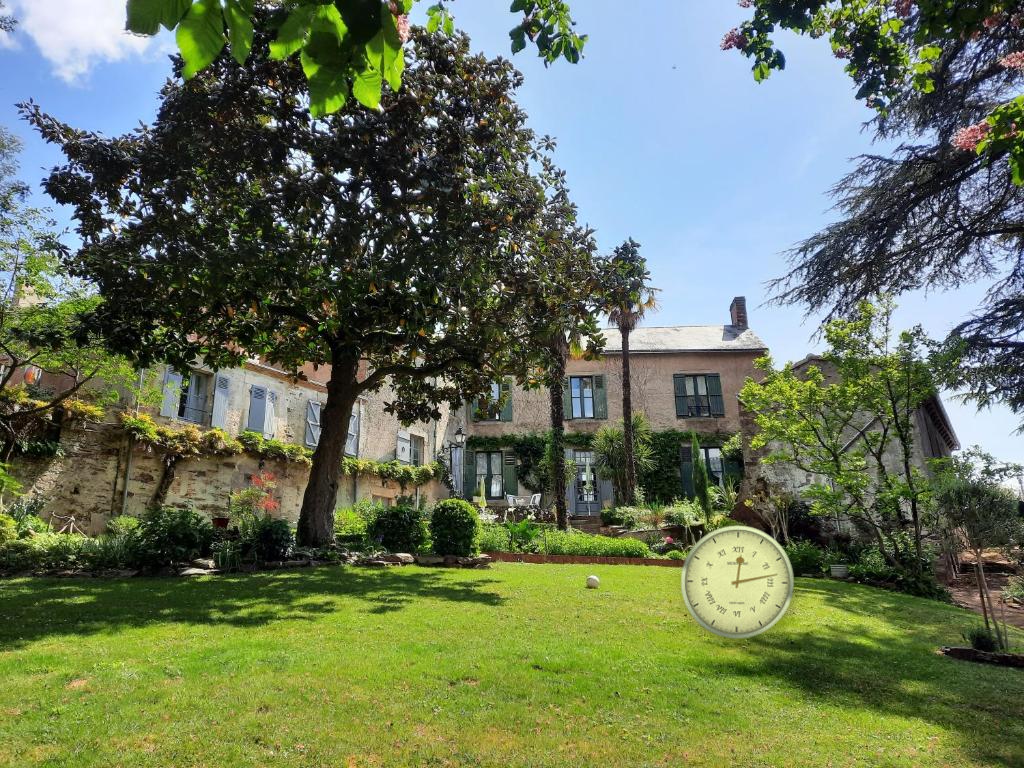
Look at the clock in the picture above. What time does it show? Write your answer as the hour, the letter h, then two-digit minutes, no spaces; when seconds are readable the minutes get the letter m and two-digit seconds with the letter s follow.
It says 12h13
